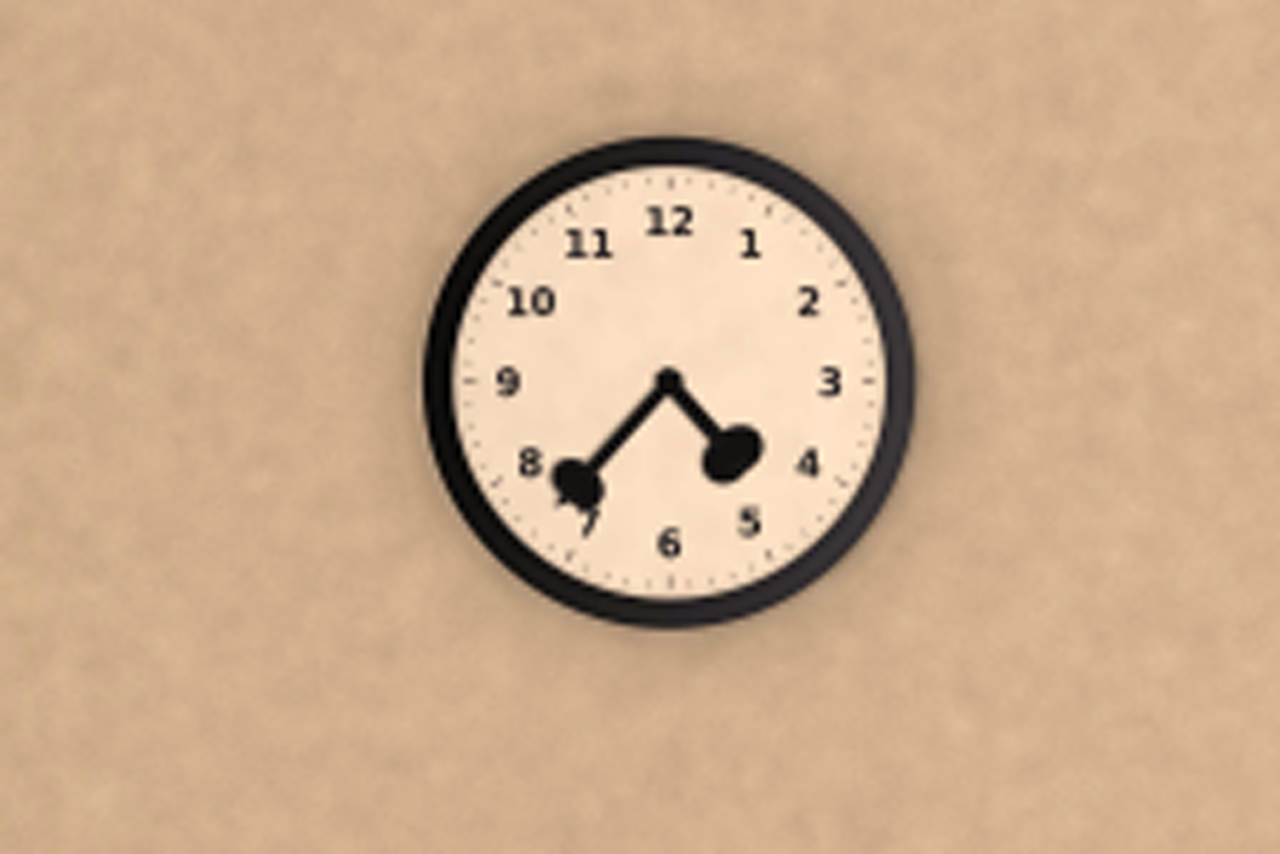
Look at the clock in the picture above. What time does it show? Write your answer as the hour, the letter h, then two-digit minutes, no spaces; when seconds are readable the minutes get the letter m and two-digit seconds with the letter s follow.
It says 4h37
